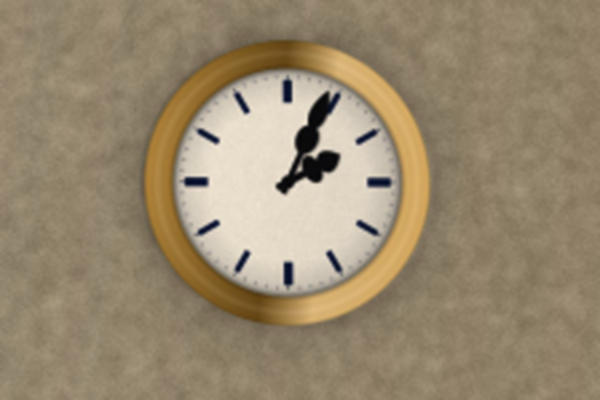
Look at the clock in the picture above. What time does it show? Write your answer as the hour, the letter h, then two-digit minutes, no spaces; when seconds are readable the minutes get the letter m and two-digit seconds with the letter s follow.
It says 2h04
